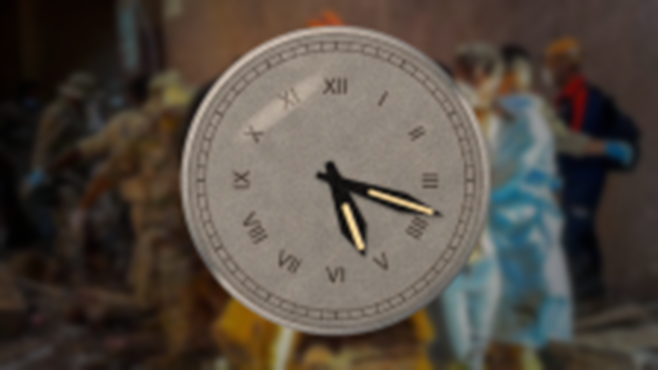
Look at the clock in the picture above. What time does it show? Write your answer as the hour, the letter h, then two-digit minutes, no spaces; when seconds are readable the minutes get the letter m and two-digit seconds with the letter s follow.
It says 5h18
